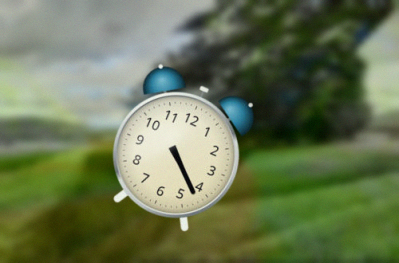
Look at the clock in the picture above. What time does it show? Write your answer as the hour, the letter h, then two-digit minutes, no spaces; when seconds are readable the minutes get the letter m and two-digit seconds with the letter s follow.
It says 4h22
